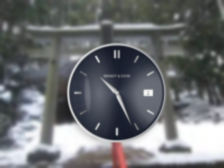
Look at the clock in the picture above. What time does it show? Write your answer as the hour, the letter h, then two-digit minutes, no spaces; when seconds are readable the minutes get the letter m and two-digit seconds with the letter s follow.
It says 10h26
